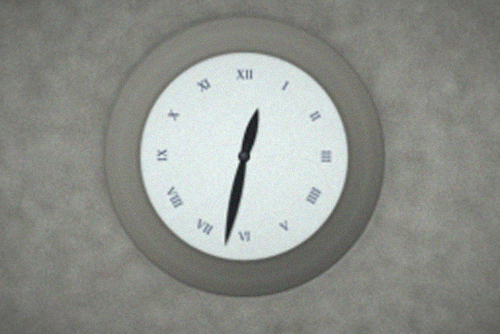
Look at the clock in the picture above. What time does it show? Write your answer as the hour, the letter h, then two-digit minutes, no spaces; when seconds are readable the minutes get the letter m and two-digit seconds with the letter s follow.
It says 12h32
